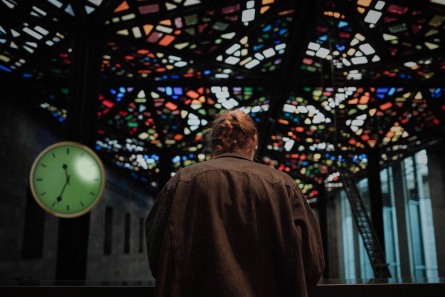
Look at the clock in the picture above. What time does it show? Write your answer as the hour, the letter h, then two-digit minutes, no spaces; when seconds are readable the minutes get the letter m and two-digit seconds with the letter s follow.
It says 11h34
